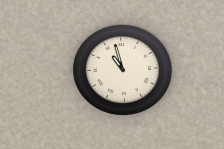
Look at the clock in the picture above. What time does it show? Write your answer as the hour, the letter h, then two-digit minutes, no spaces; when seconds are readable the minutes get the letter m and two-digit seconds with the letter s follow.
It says 10h58
